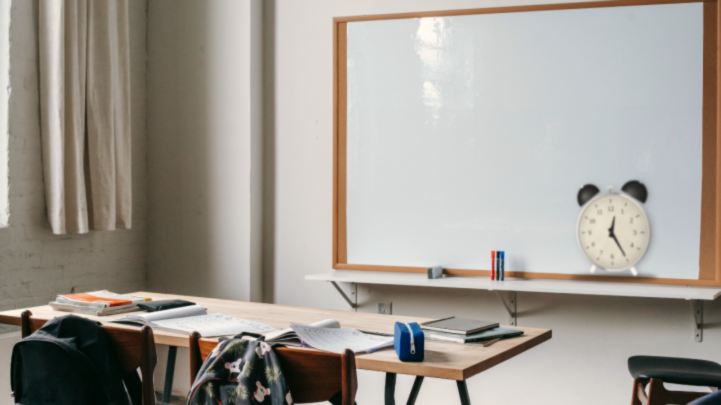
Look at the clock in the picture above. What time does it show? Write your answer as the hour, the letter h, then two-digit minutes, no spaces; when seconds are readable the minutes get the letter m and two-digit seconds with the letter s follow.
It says 12h25
